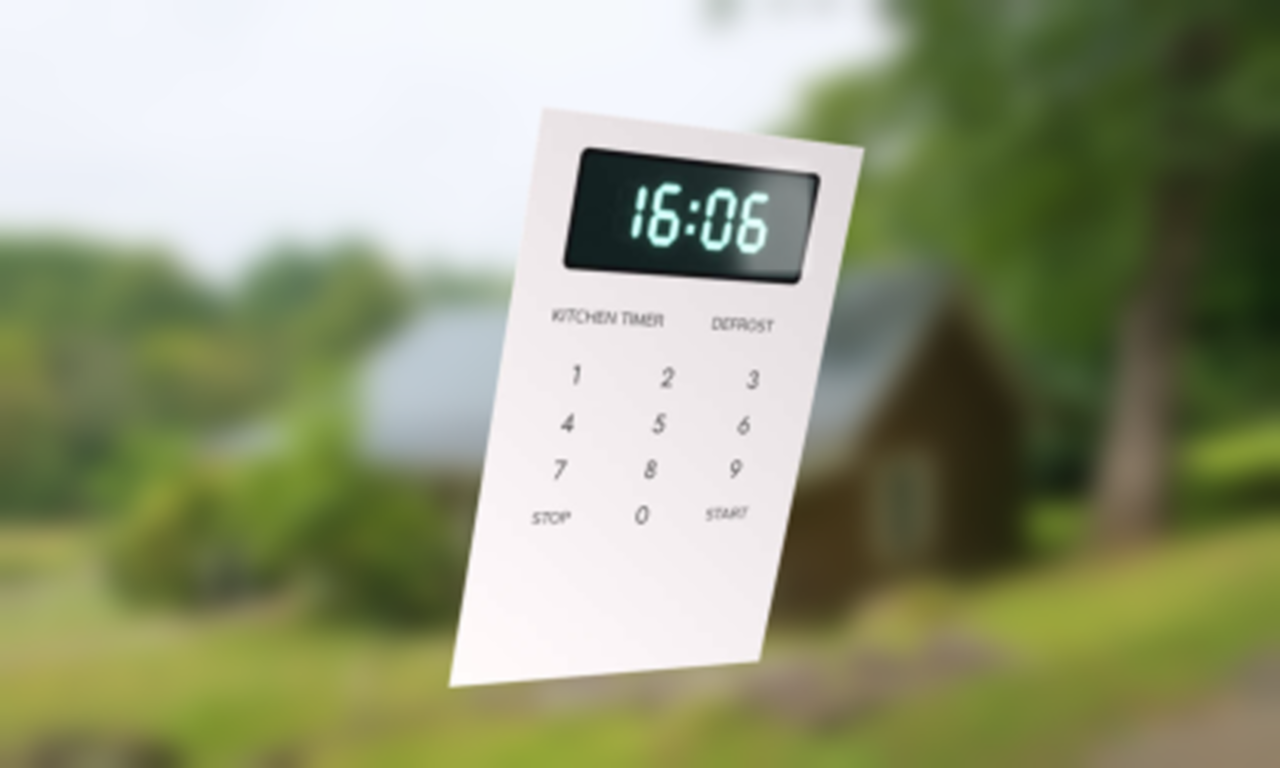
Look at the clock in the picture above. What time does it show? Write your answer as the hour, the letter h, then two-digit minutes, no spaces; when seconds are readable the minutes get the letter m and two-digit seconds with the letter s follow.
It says 16h06
